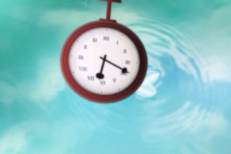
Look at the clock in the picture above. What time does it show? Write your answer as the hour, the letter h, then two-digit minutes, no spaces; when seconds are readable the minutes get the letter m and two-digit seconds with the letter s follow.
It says 6h19
